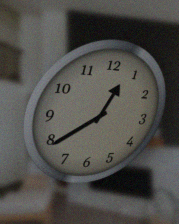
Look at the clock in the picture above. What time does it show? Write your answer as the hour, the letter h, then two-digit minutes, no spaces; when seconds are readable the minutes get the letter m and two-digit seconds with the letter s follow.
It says 12h39
